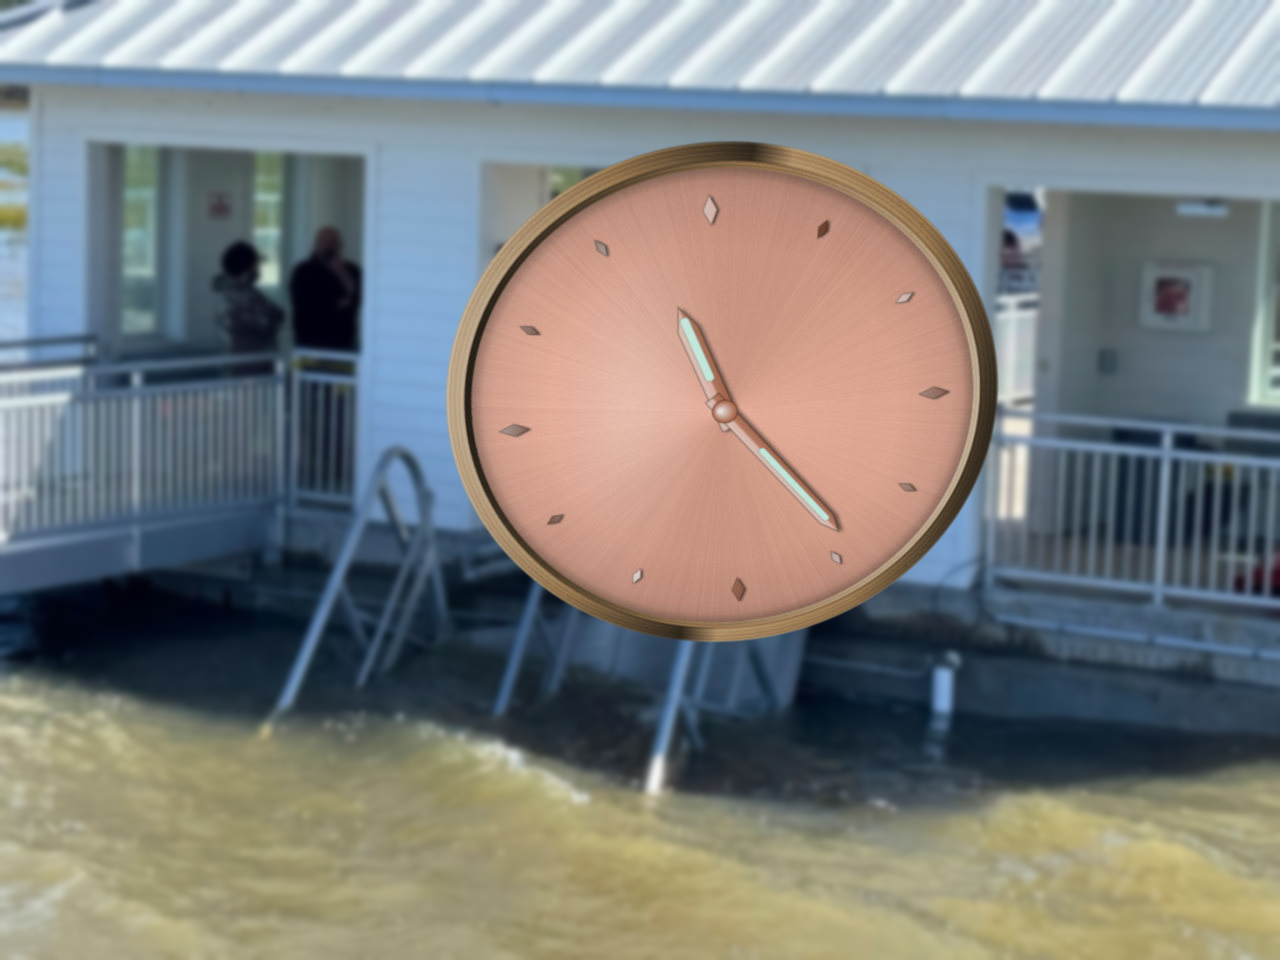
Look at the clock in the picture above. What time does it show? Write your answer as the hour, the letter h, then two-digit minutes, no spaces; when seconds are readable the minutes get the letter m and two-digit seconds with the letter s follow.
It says 11h24
